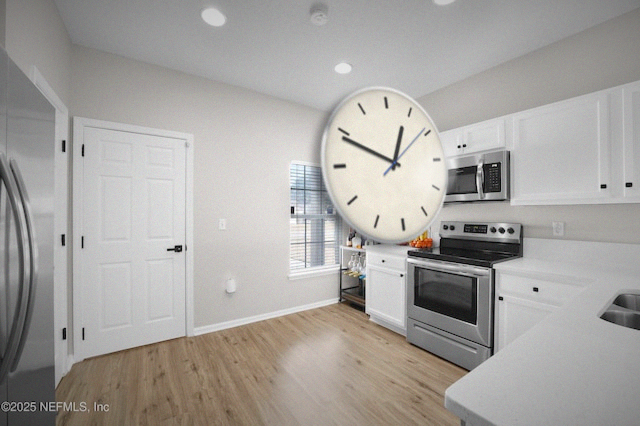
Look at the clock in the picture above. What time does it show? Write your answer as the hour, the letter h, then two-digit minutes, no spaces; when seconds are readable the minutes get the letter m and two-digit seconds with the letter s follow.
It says 12h49m09s
